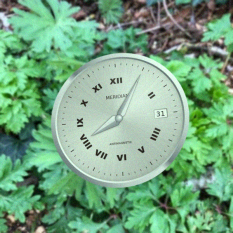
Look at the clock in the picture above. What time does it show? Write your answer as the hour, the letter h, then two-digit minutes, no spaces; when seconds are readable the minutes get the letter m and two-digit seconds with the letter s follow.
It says 8h05
